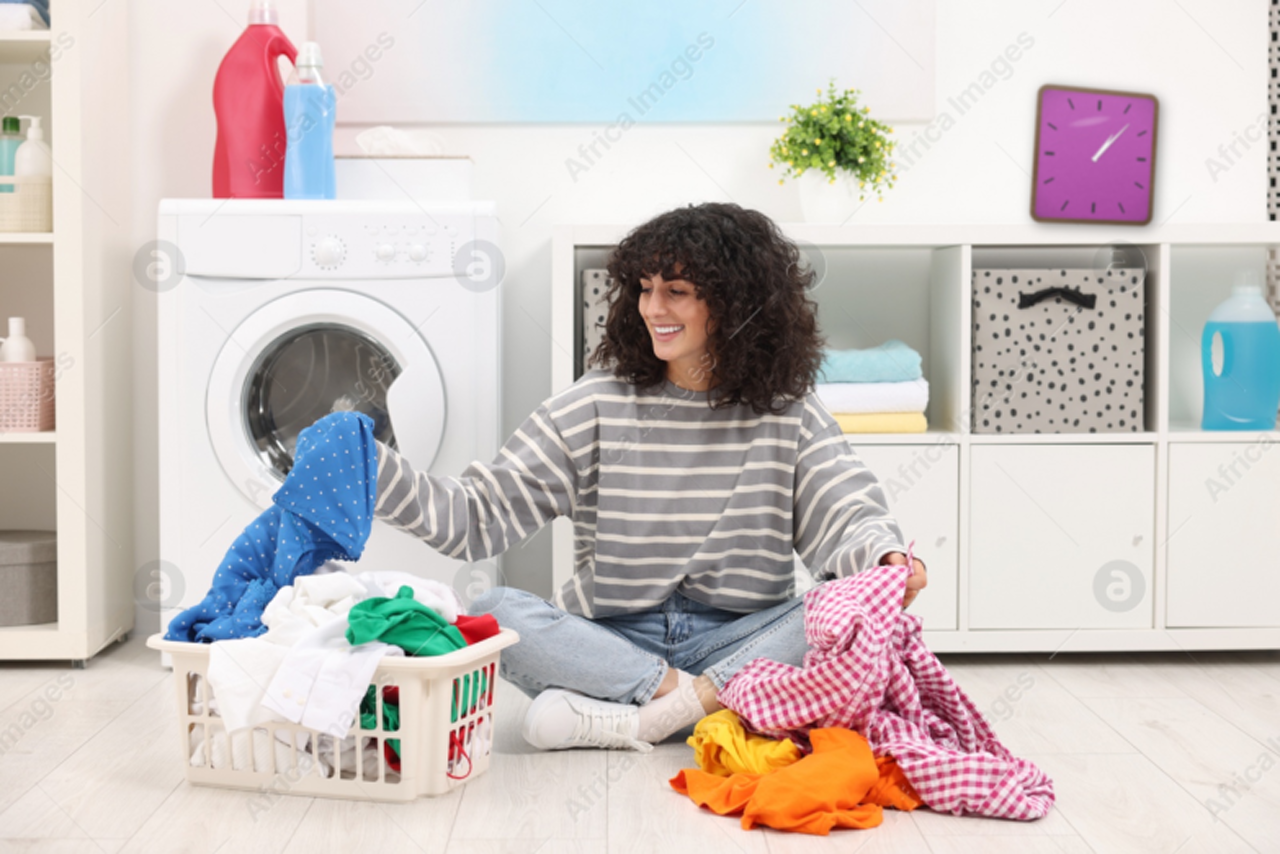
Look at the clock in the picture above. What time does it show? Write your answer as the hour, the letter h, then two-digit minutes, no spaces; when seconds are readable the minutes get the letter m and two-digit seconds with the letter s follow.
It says 1h07
